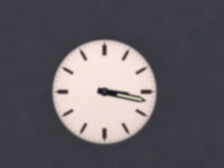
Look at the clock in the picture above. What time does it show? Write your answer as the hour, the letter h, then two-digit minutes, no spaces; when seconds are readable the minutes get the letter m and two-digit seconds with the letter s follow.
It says 3h17
